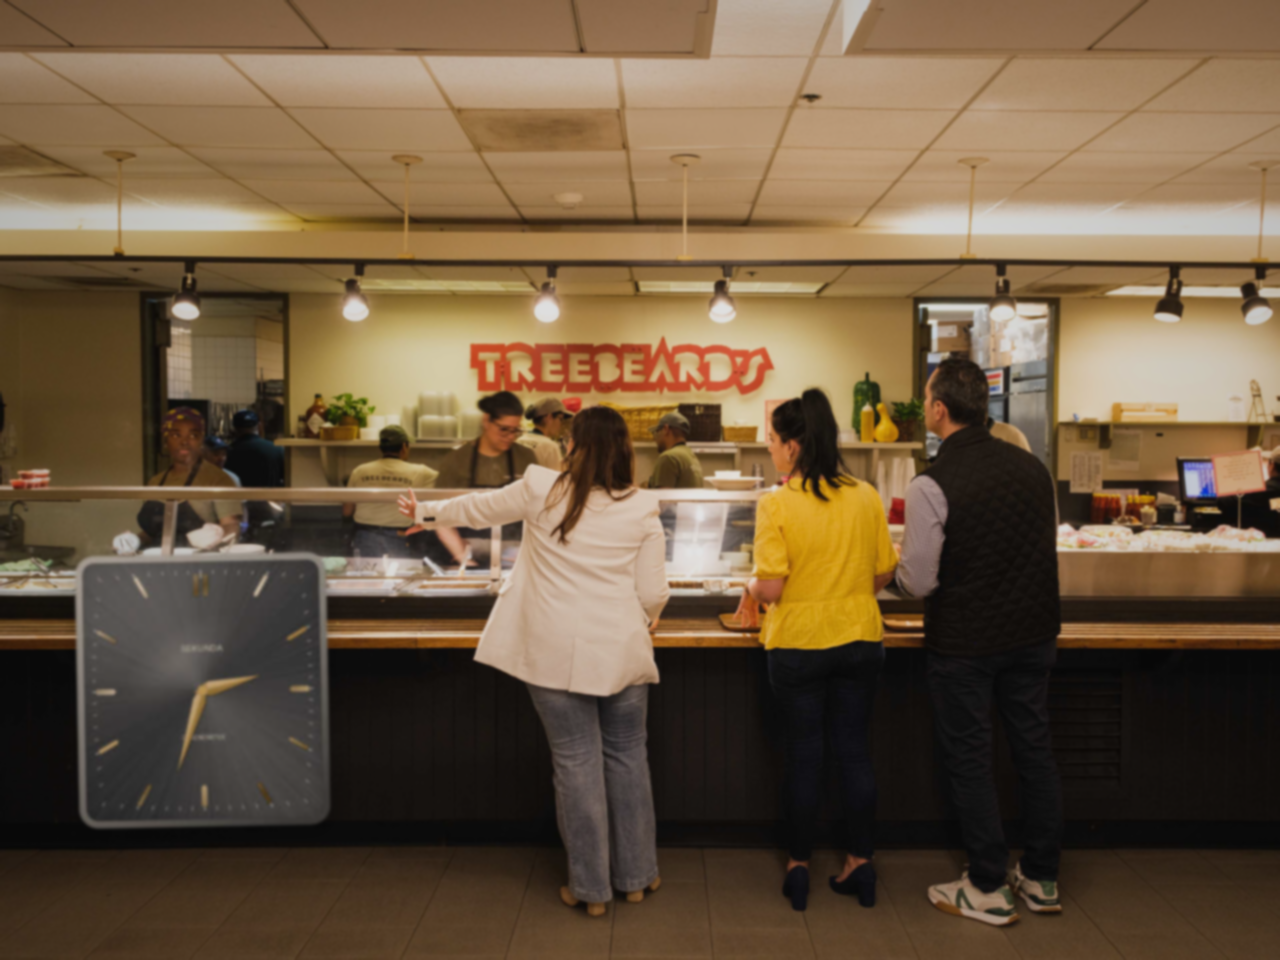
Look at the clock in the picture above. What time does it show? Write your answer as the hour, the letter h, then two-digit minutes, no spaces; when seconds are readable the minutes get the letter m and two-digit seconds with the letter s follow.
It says 2h33
